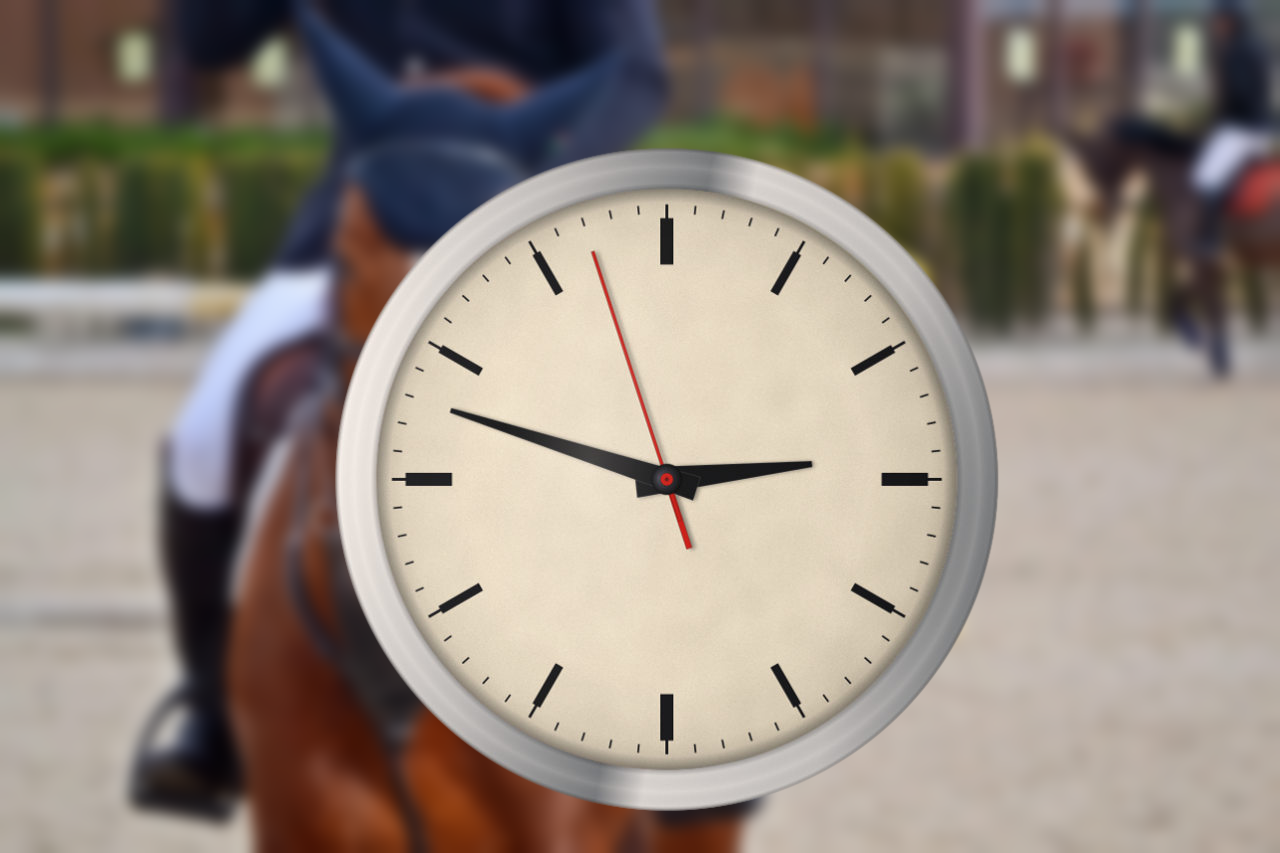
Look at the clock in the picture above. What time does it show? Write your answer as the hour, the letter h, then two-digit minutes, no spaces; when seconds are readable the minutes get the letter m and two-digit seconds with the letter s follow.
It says 2h47m57s
